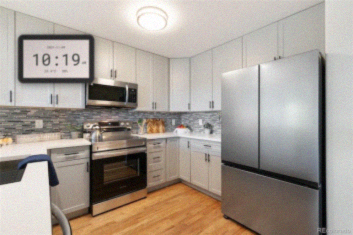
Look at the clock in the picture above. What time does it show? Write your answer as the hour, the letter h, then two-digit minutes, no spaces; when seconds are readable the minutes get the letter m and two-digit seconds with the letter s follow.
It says 10h19
